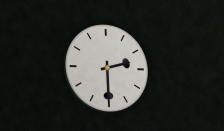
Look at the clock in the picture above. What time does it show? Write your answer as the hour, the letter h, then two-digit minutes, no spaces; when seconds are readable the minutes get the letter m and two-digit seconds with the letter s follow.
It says 2h30
